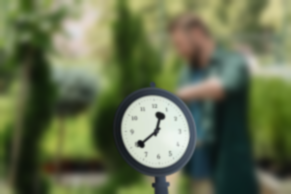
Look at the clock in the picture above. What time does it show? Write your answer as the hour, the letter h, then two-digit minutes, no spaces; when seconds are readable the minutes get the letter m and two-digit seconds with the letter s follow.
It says 12h39
